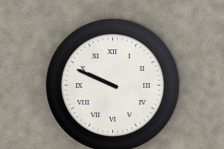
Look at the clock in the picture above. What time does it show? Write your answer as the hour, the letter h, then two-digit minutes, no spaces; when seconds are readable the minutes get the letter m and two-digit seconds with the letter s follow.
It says 9h49
